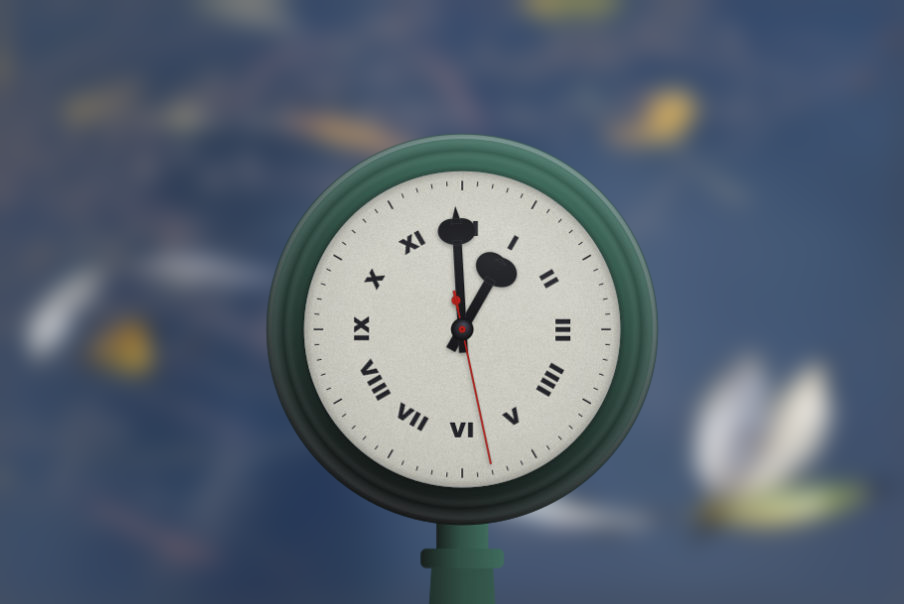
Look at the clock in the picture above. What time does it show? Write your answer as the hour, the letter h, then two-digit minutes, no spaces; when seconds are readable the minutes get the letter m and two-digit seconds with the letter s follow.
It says 12h59m28s
